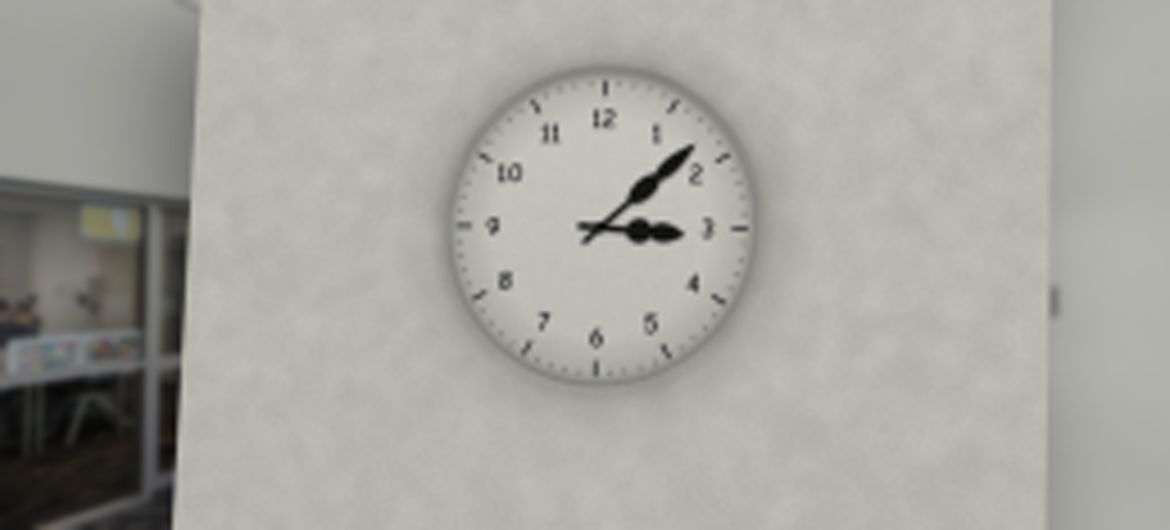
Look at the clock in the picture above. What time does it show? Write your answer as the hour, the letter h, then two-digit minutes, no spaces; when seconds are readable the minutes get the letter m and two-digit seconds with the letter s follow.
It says 3h08
